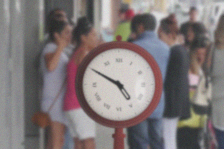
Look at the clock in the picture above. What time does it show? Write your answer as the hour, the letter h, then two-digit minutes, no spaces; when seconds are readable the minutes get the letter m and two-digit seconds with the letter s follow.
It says 4h50
